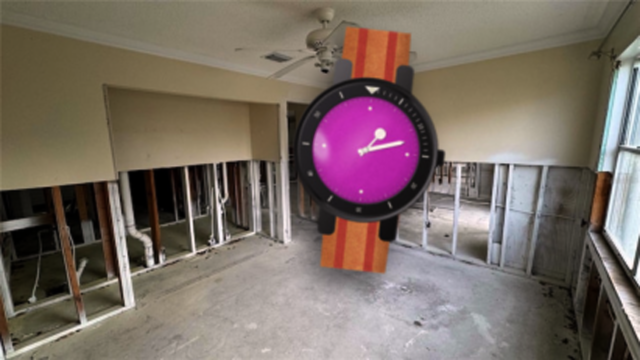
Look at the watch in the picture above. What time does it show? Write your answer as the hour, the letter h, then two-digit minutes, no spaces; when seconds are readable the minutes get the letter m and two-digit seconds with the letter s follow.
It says 1h12
